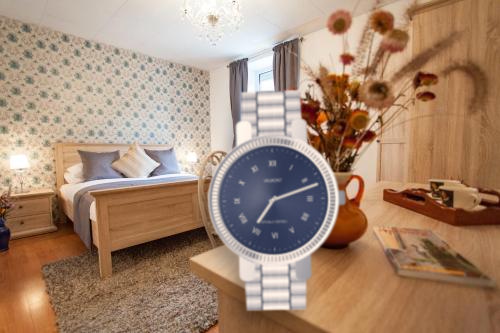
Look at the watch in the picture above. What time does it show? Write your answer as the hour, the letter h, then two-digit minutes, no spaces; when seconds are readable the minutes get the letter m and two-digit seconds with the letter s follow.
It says 7h12
